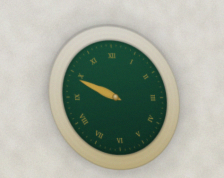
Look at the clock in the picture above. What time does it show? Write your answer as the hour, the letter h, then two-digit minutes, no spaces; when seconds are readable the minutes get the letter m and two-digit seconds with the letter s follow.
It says 9h49
